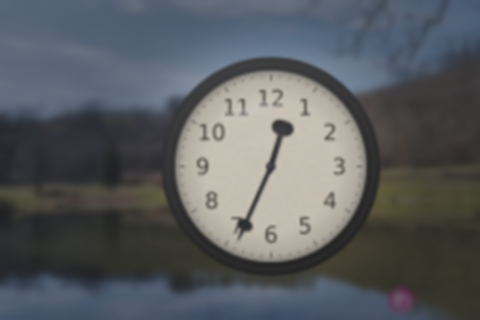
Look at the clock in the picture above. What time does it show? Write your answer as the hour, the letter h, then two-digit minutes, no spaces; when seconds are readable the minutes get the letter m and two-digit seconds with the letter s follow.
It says 12h34
